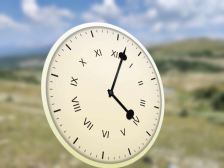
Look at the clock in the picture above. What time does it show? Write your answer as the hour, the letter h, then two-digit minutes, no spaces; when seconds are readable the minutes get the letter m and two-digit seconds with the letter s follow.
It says 4h02
